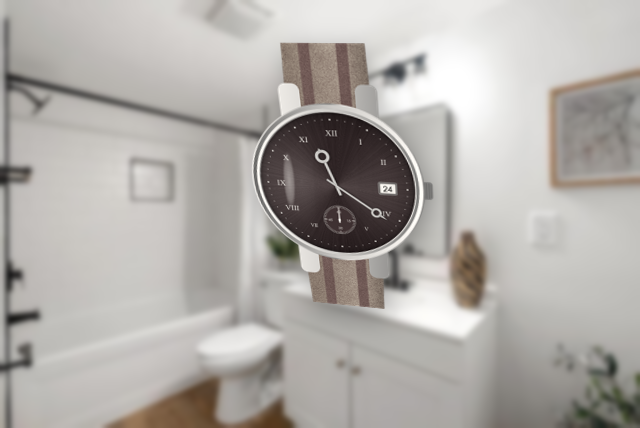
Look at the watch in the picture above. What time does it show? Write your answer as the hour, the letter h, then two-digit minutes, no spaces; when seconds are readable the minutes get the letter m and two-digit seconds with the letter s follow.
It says 11h21
